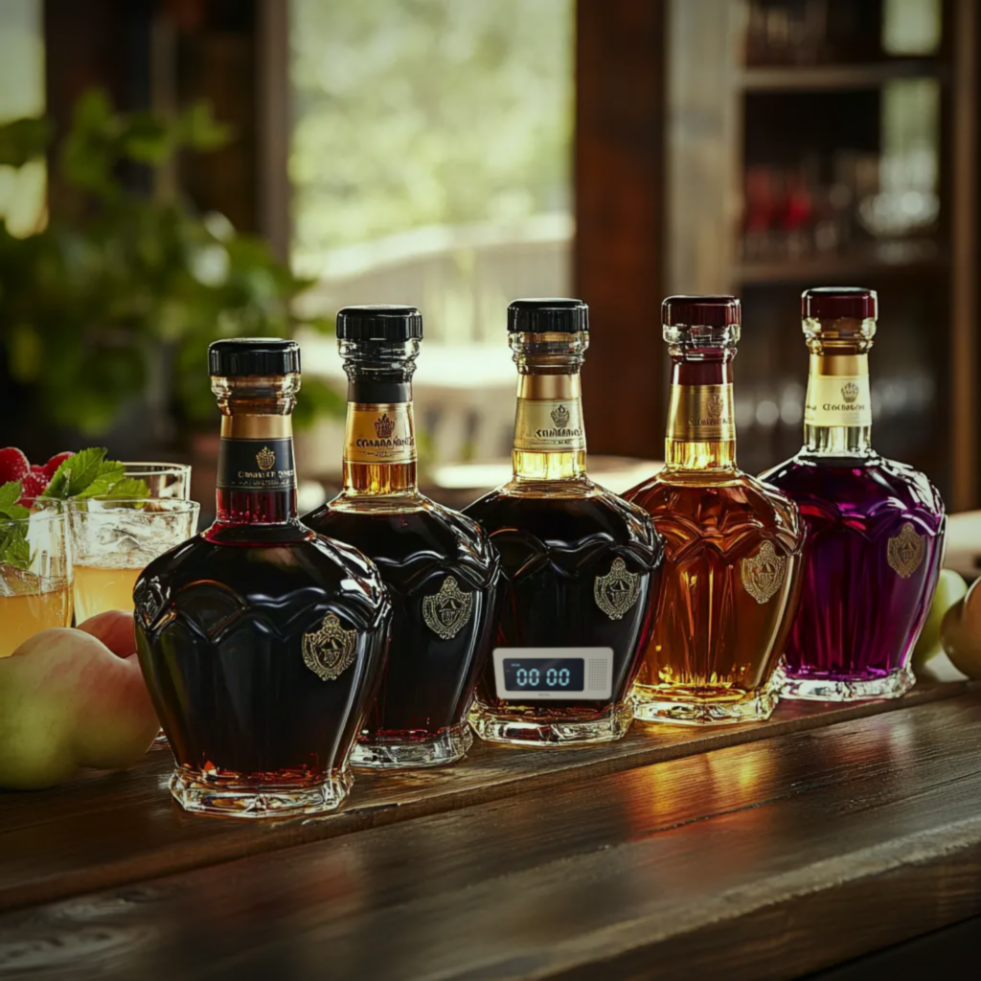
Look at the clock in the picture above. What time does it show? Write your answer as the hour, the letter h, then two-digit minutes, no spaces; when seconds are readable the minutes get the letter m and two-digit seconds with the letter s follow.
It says 0h00
